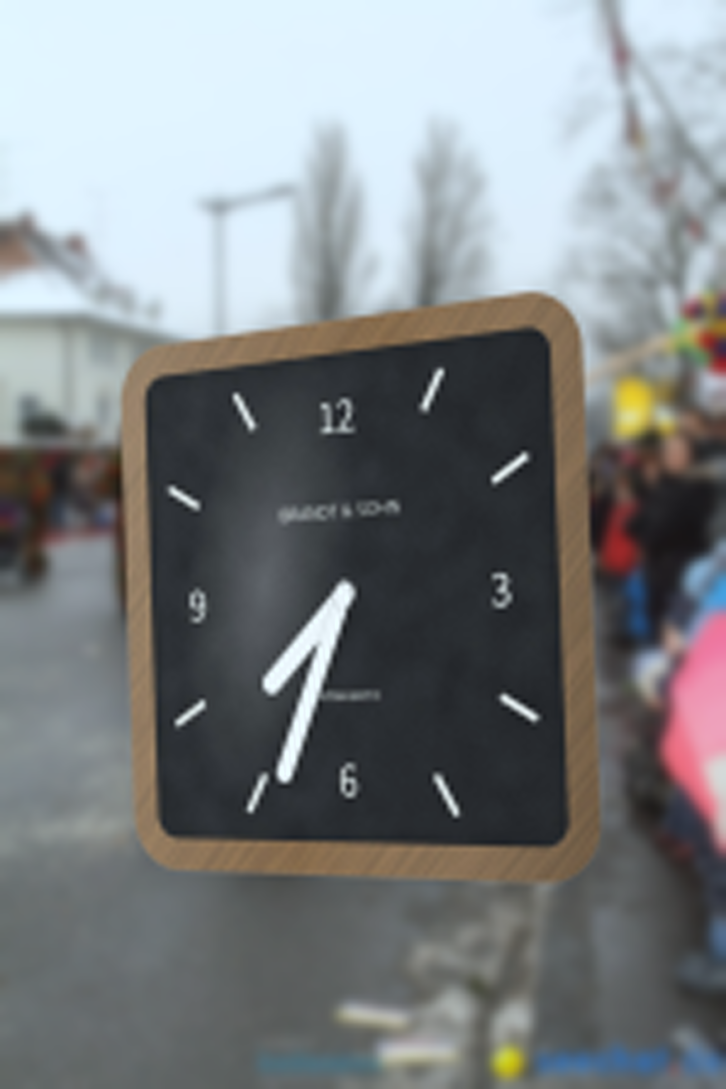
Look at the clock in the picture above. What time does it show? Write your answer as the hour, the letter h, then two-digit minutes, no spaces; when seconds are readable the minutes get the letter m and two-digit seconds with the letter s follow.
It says 7h34
